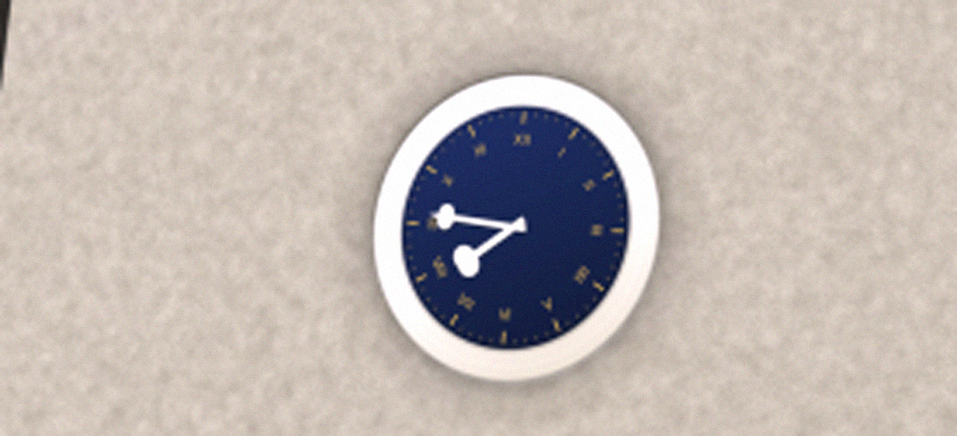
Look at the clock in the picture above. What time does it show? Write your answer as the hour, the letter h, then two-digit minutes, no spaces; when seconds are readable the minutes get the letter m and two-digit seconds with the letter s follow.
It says 7h46
